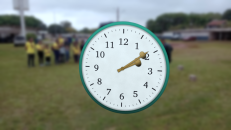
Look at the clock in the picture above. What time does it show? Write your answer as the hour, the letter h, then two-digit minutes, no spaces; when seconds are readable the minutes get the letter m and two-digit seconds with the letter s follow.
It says 2h09
